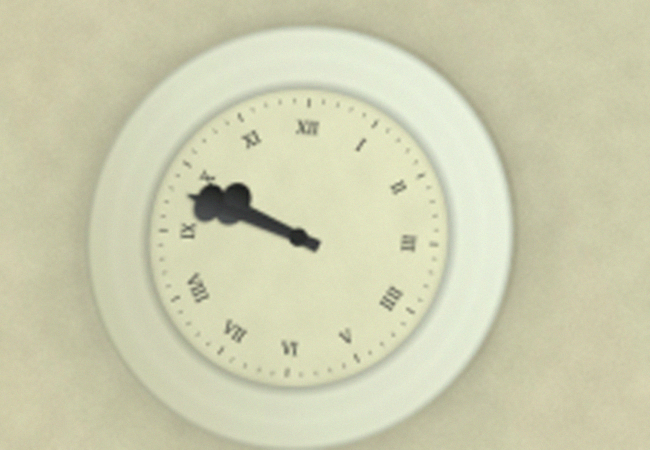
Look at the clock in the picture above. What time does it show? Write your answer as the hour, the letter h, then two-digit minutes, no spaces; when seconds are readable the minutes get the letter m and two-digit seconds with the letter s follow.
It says 9h48
